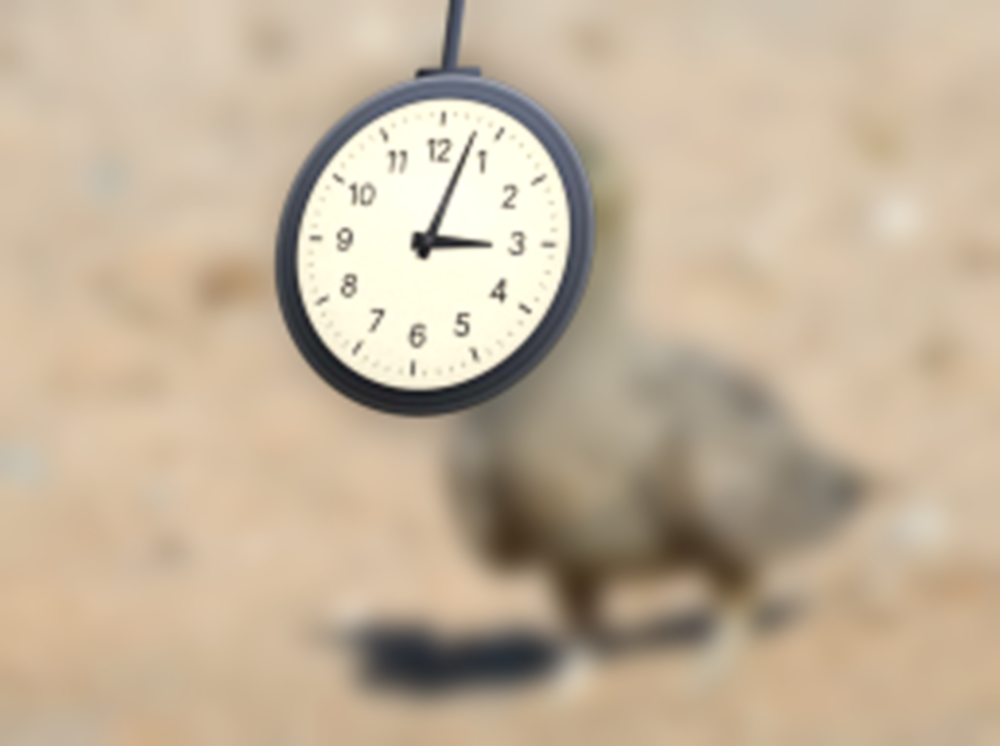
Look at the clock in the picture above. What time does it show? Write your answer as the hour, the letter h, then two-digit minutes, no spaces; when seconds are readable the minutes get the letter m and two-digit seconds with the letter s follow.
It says 3h03
